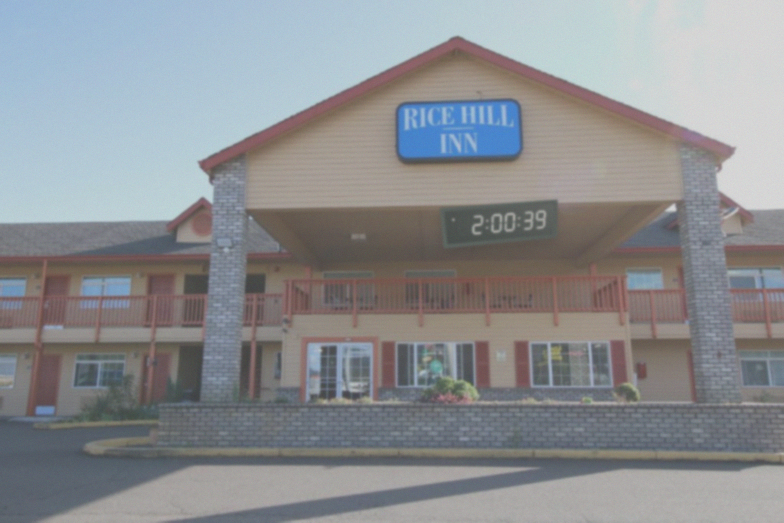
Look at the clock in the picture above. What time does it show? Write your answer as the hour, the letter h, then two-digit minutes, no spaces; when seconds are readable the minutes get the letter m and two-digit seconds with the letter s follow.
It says 2h00m39s
